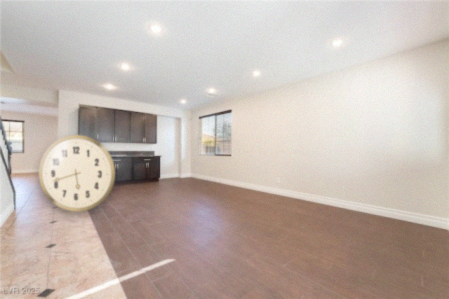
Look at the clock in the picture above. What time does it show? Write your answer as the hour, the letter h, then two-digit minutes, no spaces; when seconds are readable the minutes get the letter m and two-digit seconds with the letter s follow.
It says 5h42
